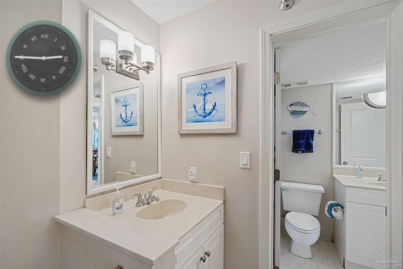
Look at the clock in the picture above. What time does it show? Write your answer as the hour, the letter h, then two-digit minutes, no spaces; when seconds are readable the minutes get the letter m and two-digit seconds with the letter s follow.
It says 2h45
